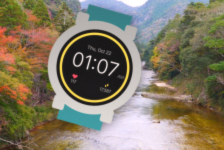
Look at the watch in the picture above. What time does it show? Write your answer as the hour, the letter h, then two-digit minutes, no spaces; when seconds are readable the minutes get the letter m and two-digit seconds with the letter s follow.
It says 1h07
